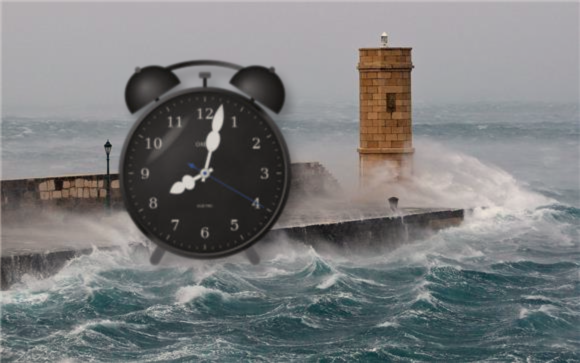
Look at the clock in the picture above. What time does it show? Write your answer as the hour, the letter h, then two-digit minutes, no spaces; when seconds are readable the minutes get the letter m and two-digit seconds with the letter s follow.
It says 8h02m20s
